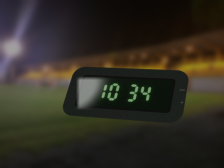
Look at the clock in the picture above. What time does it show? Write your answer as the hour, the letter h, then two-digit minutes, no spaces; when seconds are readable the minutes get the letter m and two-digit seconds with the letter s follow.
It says 10h34
